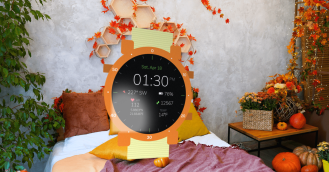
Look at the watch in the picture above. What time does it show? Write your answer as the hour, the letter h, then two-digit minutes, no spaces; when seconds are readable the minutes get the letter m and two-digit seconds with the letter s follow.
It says 1h30
